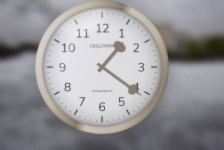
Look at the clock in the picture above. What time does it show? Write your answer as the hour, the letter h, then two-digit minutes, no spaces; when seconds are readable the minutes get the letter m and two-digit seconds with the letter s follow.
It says 1h21
